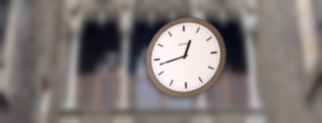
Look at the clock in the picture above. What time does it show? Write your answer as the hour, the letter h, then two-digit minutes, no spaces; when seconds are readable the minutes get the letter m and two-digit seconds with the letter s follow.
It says 12h43
